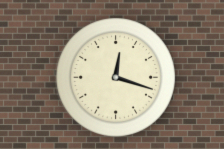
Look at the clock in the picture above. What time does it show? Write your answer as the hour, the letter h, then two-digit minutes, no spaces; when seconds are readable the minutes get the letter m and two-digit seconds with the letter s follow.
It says 12h18
